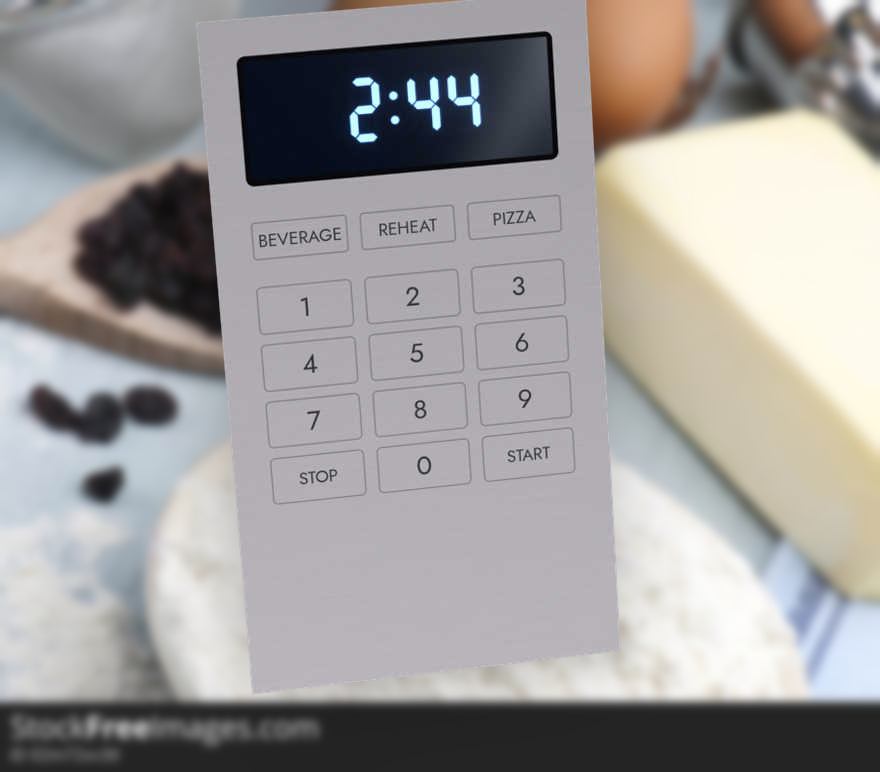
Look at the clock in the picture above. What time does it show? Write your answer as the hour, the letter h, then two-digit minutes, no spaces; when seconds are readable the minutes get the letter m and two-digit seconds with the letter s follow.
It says 2h44
